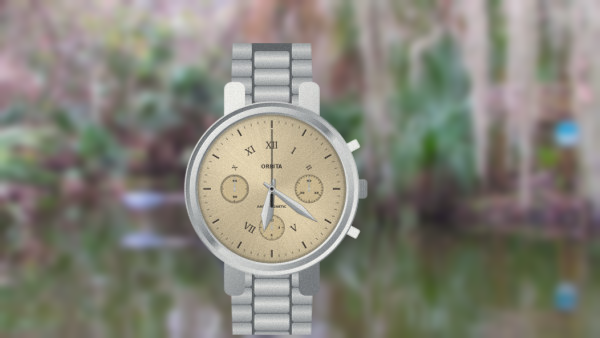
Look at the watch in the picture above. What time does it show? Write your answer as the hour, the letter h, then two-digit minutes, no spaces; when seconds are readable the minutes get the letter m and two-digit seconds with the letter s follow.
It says 6h21
